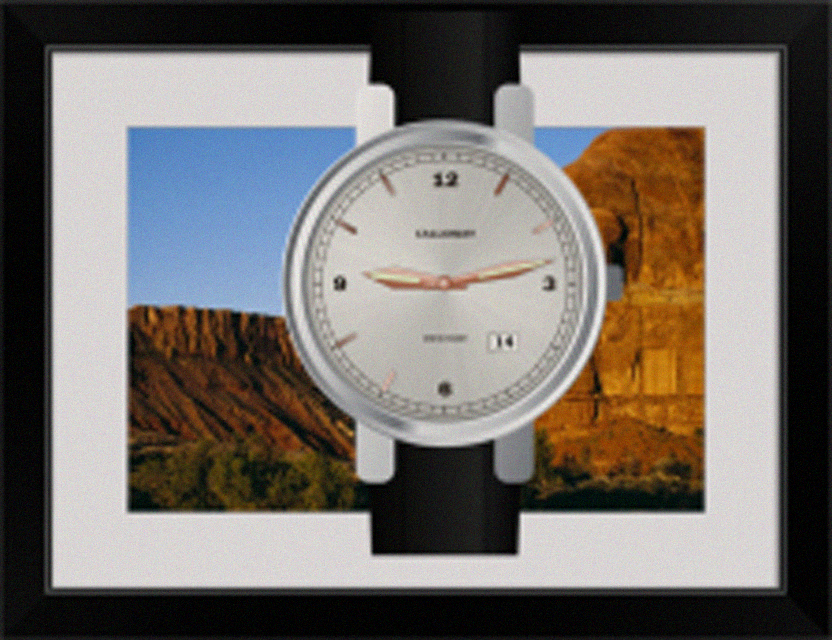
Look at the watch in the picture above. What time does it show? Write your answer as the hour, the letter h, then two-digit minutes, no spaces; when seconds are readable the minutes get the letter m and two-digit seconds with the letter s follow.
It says 9h13
